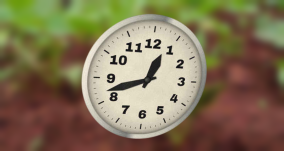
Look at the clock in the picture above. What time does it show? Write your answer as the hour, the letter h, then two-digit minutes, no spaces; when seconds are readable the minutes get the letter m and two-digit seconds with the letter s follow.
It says 12h42
